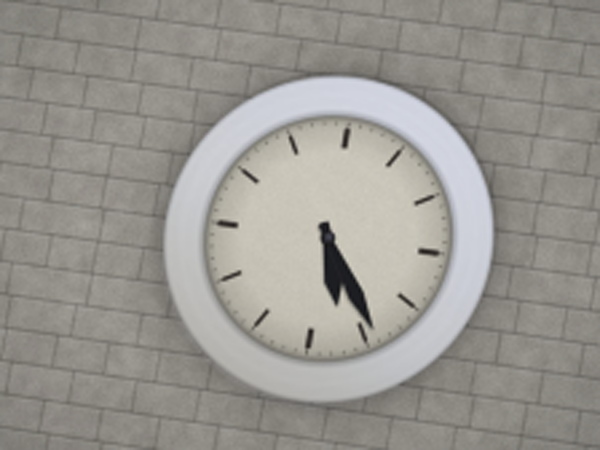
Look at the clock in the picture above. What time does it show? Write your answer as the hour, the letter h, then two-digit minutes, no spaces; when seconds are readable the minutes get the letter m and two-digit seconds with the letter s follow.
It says 5h24
